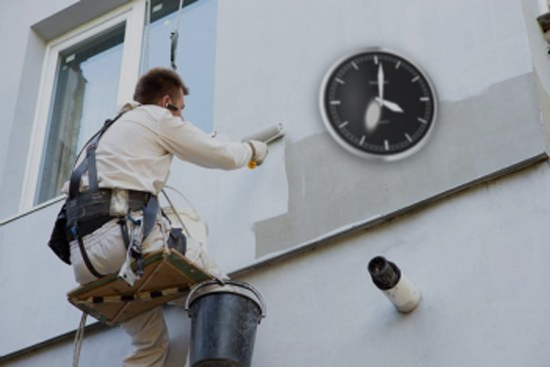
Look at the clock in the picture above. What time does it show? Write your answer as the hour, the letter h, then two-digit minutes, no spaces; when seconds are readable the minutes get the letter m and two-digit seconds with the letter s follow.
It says 4h01
